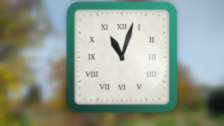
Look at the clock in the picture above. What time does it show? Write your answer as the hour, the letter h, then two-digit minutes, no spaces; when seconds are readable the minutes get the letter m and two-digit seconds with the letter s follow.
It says 11h03
